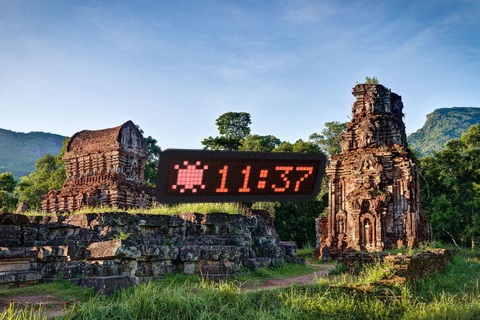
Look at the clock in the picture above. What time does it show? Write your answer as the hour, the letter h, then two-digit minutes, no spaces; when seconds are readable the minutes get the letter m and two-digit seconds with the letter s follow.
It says 11h37
